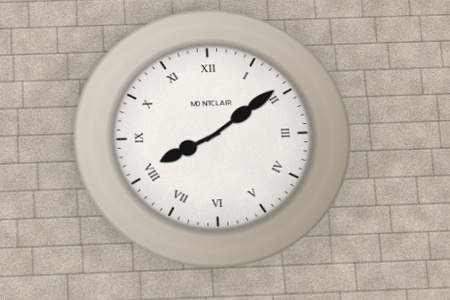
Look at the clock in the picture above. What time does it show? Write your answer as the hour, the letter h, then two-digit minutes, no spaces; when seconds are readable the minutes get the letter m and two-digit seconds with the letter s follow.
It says 8h09
